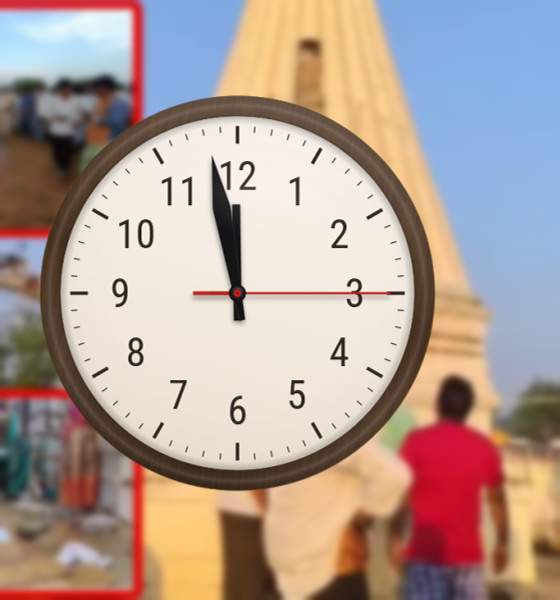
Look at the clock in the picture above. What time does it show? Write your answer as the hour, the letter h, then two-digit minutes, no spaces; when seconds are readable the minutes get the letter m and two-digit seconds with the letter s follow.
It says 11h58m15s
